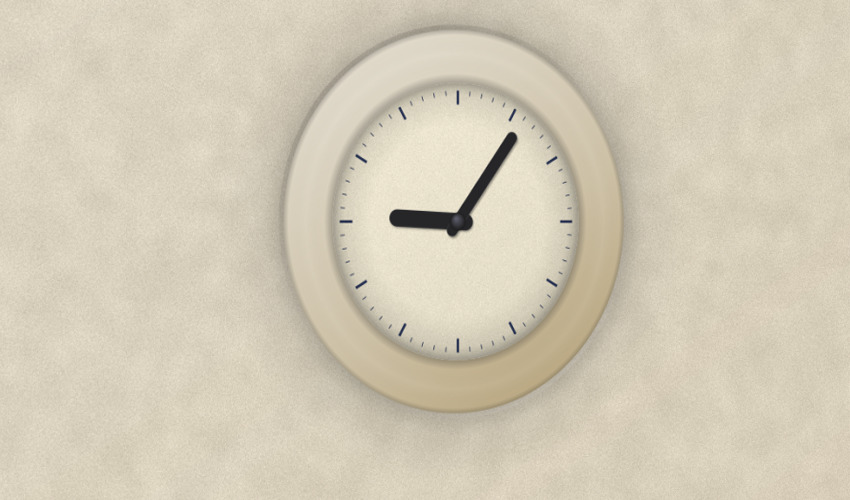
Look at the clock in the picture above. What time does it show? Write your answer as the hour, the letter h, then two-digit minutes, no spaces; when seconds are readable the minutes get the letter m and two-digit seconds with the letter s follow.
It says 9h06
